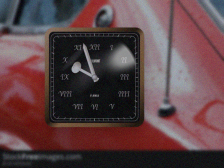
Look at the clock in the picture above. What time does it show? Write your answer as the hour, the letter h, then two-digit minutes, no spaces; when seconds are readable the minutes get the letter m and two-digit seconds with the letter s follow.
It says 9h57
